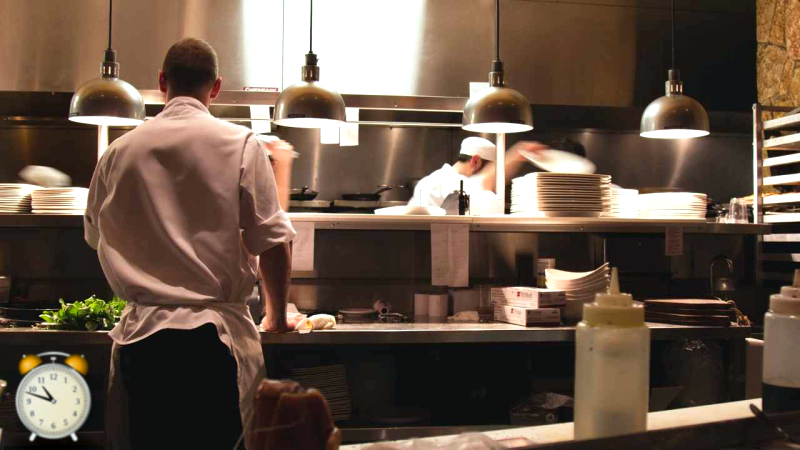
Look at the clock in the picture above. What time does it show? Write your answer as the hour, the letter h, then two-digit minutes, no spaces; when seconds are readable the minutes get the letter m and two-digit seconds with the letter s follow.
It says 10h48
